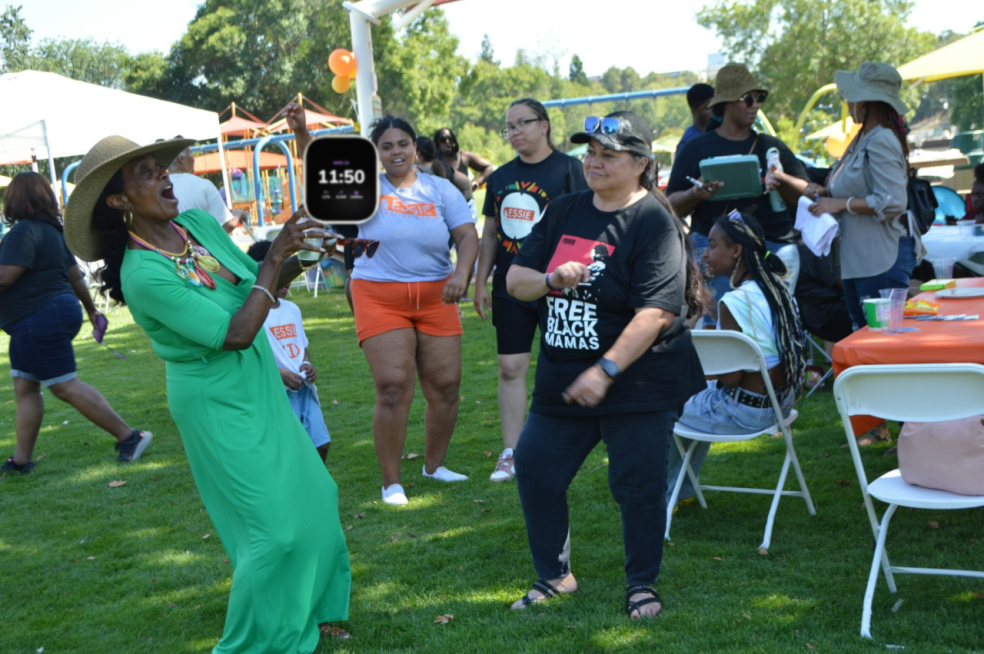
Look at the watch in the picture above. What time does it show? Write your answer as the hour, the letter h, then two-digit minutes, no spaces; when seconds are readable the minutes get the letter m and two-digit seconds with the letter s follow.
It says 11h50
